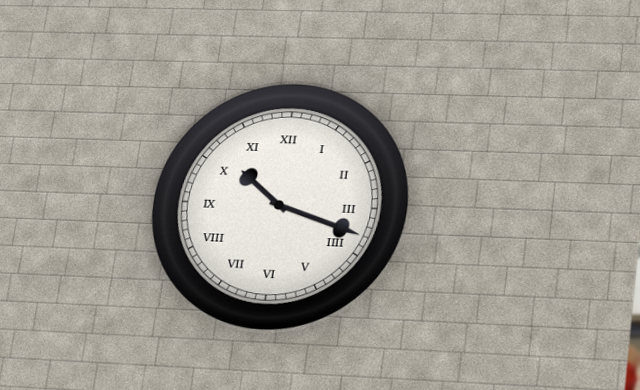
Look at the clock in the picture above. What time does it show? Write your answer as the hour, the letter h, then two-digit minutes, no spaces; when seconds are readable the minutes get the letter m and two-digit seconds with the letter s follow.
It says 10h18
